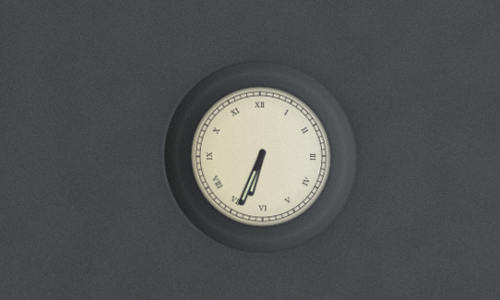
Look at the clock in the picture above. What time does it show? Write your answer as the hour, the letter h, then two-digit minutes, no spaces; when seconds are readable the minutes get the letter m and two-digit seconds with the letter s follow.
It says 6h34
